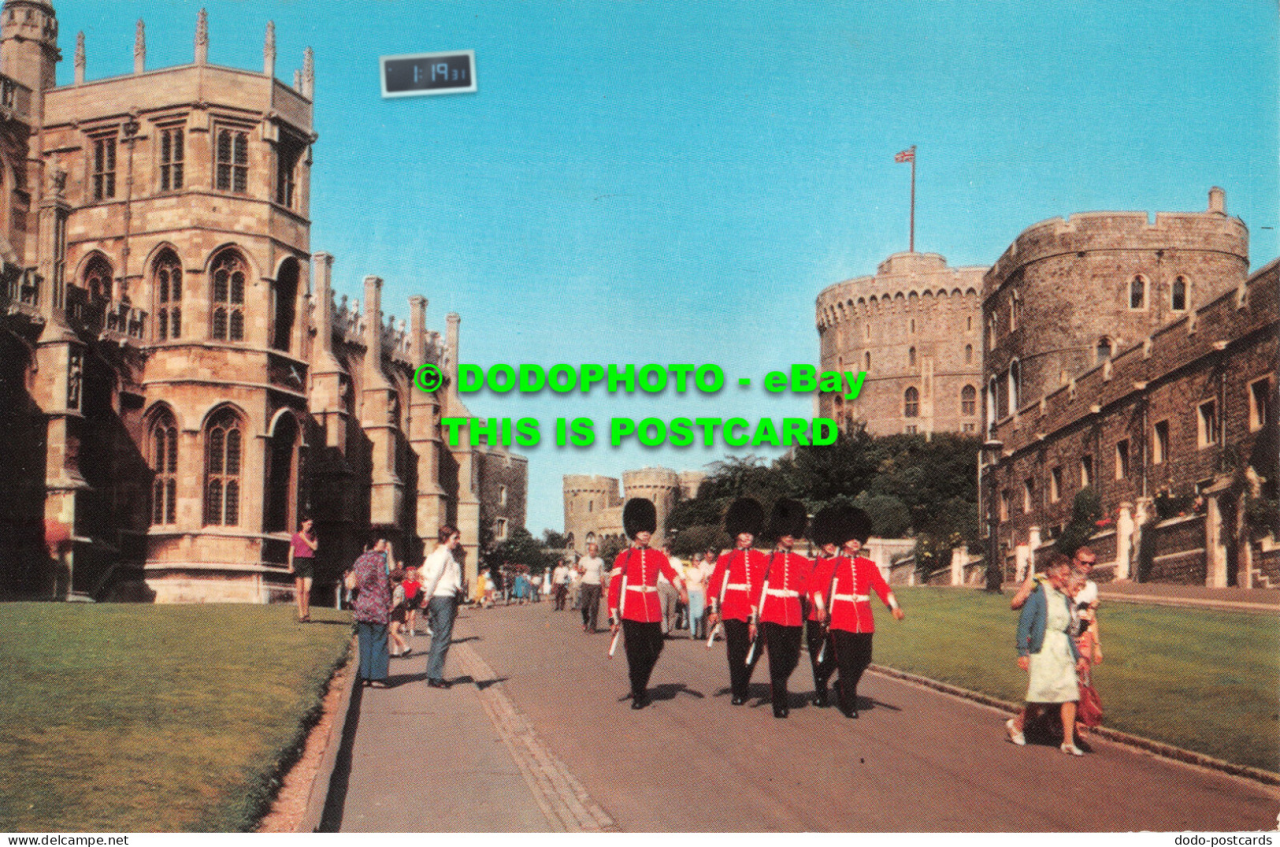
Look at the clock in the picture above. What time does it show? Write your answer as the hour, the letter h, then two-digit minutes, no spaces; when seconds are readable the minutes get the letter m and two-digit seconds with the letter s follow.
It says 1h19
